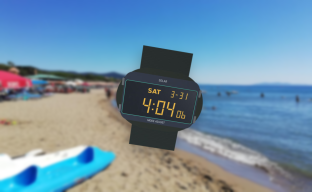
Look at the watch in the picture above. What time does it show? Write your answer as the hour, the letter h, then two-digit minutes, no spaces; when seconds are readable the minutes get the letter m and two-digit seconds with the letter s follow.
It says 4h04m06s
